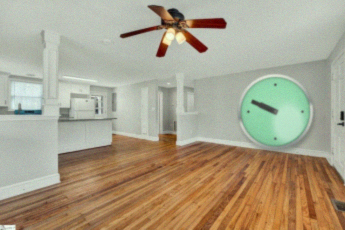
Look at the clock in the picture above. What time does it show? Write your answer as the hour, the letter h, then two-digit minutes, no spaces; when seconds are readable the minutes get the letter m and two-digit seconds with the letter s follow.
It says 9h49
